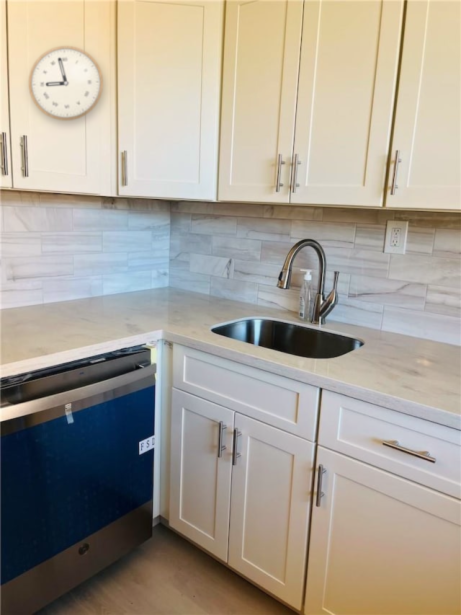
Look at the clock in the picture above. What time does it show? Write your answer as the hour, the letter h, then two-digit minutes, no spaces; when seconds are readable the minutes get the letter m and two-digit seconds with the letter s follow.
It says 8h58
